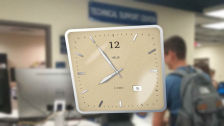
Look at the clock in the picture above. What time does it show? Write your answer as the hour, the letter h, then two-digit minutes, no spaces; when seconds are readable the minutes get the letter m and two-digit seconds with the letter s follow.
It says 7h55
